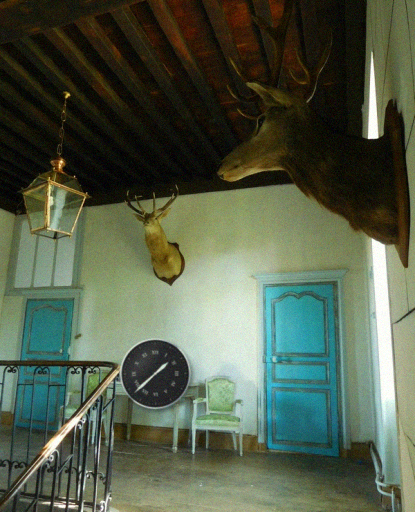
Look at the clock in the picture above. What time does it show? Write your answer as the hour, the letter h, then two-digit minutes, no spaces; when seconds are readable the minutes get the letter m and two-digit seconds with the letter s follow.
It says 1h38
